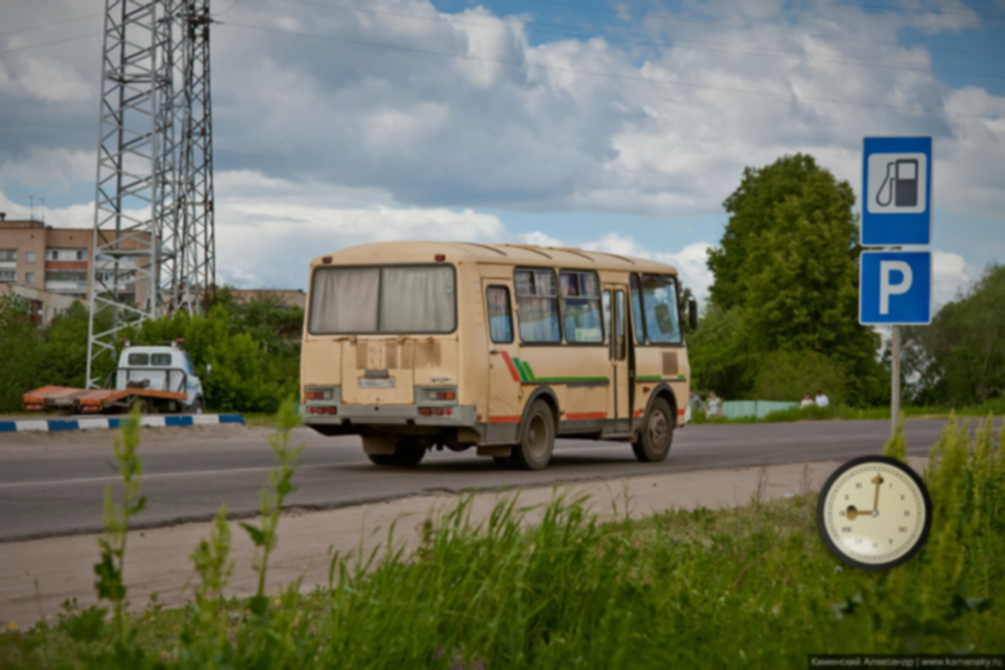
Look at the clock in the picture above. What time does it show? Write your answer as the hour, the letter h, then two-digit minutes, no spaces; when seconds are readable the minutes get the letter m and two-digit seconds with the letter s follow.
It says 9h01
